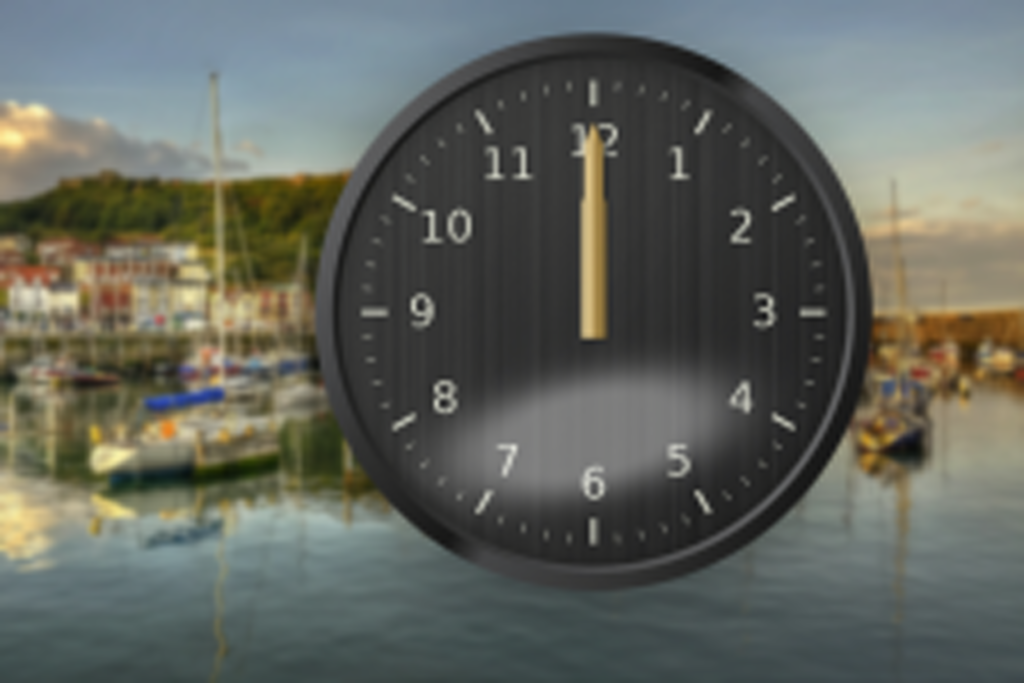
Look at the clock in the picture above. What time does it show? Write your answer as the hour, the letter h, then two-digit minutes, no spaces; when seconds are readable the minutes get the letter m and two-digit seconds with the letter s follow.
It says 12h00
